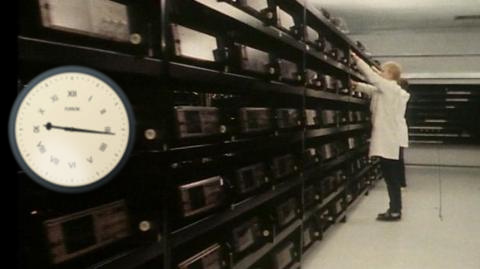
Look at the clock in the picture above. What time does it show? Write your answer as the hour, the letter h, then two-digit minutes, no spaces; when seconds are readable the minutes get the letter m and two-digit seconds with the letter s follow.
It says 9h16
